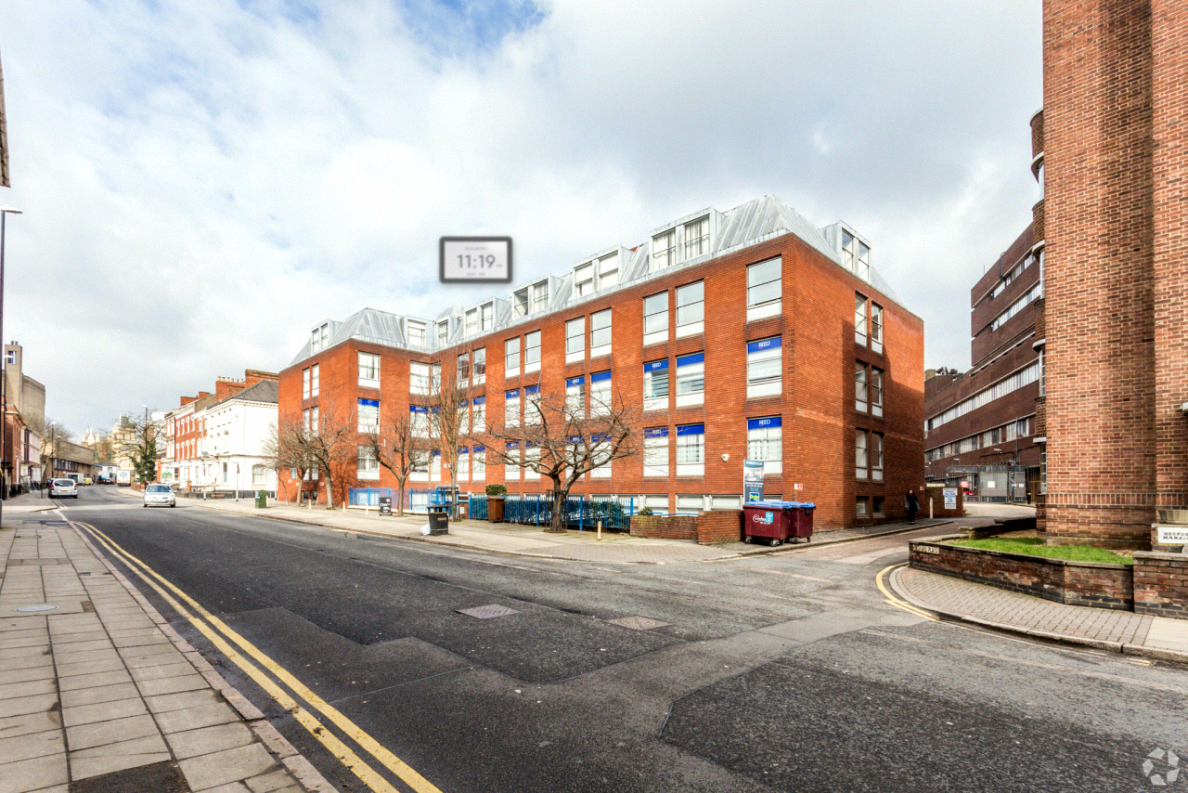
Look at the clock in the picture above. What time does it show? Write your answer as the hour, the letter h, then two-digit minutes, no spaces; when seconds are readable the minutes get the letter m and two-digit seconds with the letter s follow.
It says 11h19
